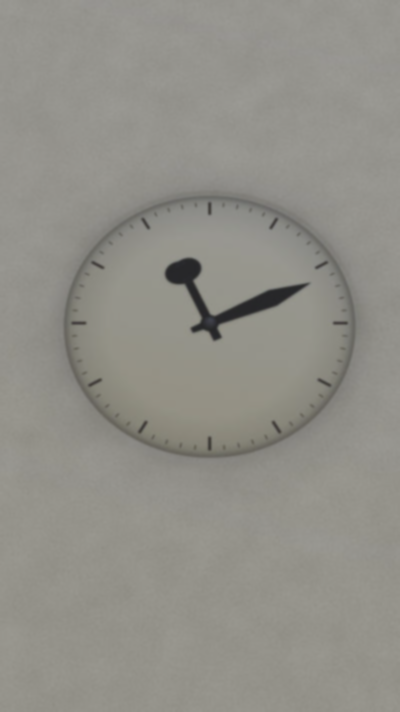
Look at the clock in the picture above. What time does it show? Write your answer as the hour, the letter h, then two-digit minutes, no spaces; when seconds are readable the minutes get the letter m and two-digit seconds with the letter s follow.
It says 11h11
